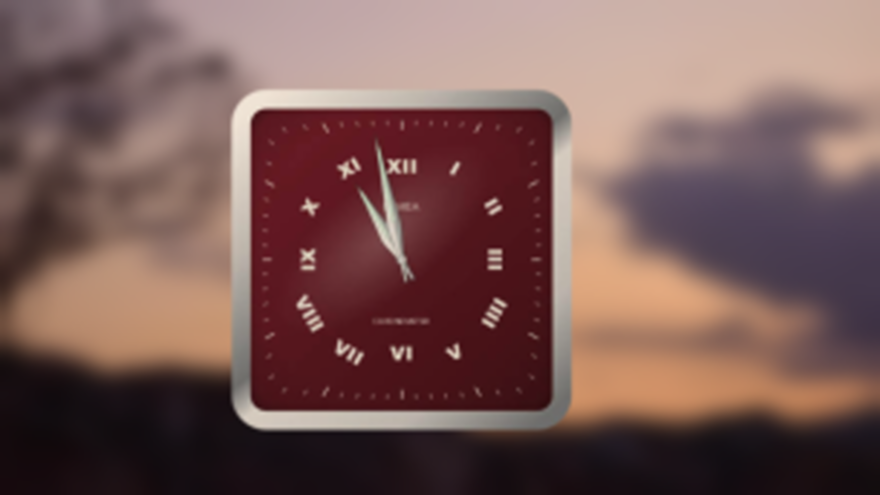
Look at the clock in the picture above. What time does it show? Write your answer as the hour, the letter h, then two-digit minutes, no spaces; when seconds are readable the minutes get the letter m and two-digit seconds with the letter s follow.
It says 10h58
